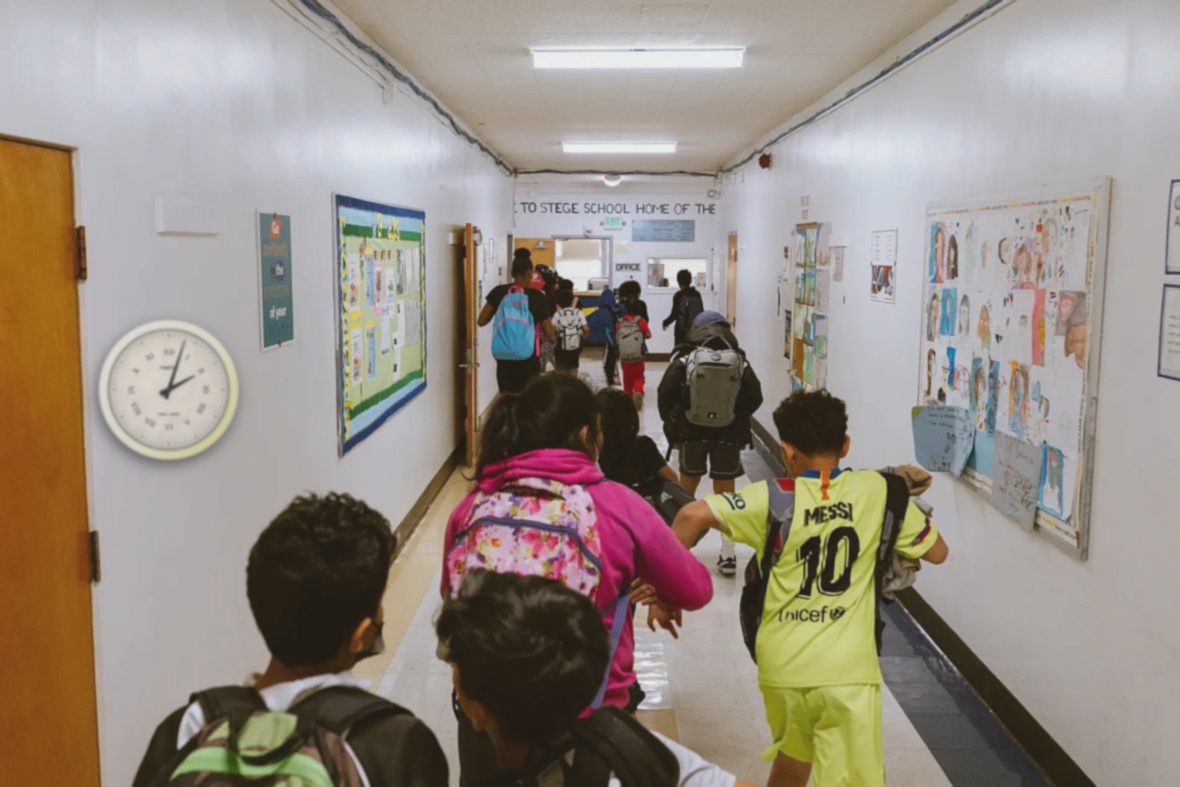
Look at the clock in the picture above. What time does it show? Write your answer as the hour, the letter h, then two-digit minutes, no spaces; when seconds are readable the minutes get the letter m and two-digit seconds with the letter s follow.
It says 2h03
